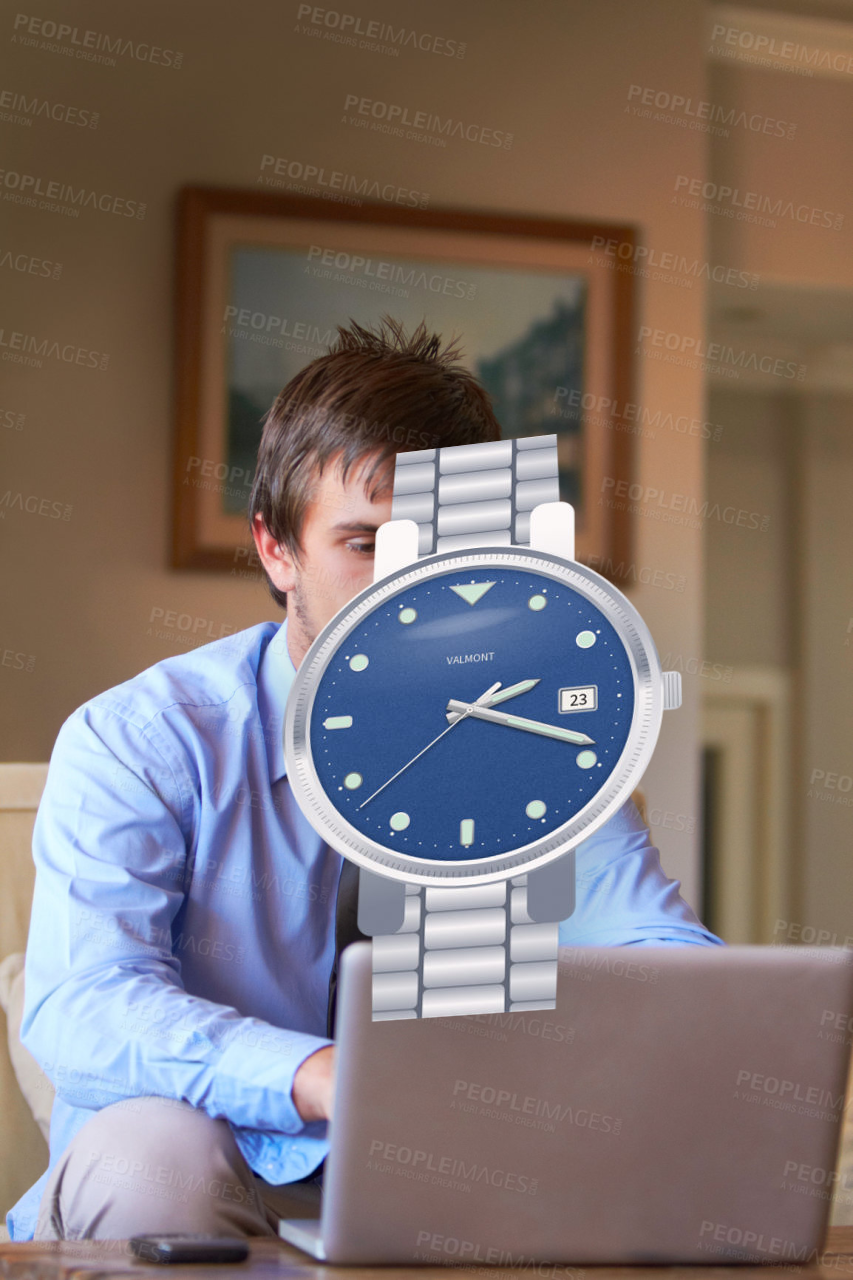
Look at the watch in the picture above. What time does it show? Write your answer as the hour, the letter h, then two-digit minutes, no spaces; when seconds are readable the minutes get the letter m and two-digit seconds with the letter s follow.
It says 2h18m38s
